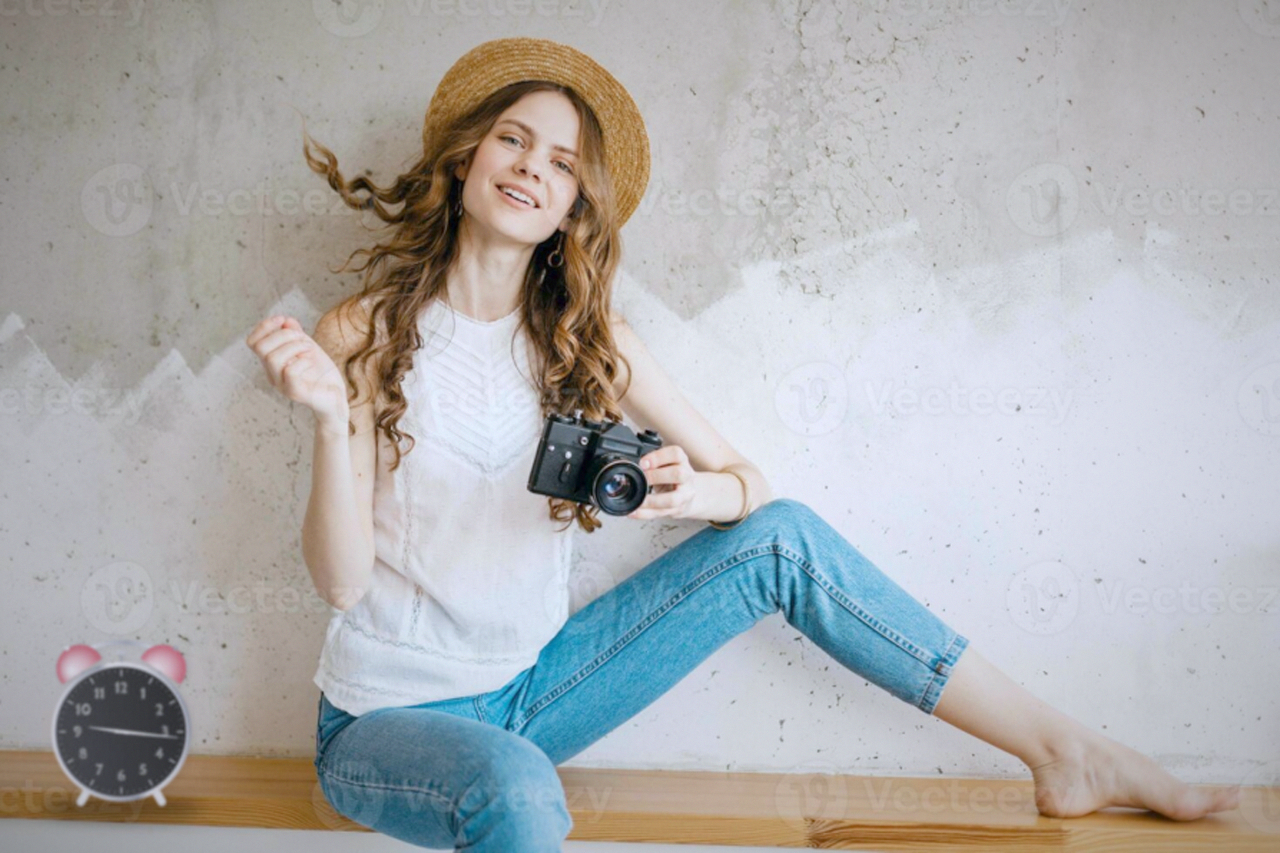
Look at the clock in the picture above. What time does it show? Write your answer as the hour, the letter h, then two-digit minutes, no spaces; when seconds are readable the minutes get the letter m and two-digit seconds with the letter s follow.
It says 9h16
